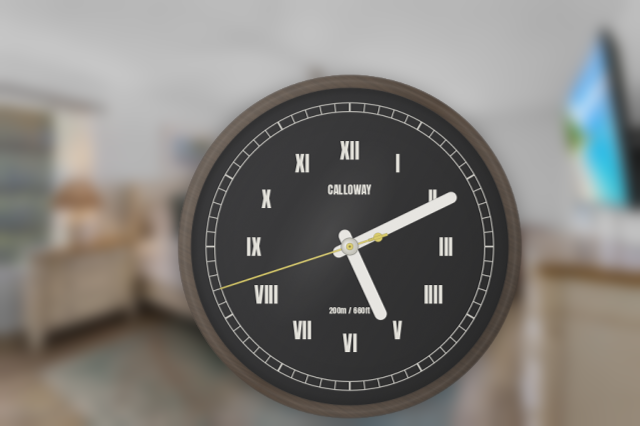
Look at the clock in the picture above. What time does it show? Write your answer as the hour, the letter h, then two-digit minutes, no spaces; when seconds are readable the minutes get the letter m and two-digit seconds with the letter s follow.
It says 5h10m42s
